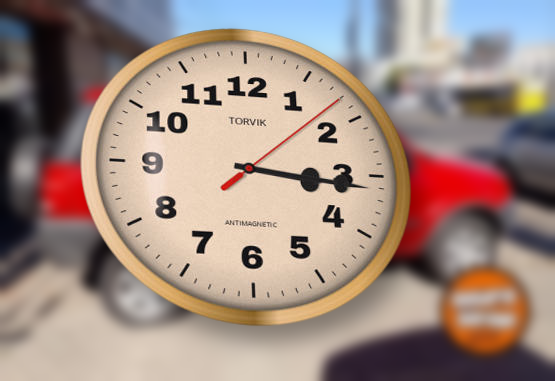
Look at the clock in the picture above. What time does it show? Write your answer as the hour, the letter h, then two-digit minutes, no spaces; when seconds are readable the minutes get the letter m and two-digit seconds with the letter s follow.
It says 3h16m08s
